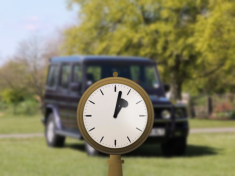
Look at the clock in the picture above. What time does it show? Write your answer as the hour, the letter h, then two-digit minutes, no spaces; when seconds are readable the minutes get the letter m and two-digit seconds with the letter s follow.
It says 1h02
